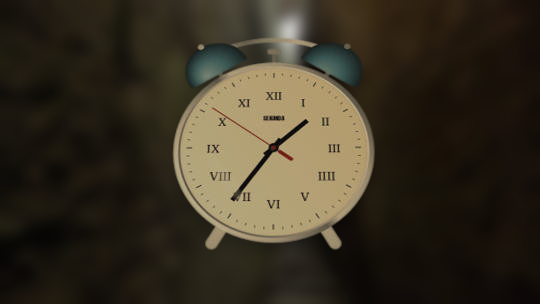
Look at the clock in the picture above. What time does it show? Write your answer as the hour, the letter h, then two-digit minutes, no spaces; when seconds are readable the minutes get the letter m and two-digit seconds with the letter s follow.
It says 1h35m51s
